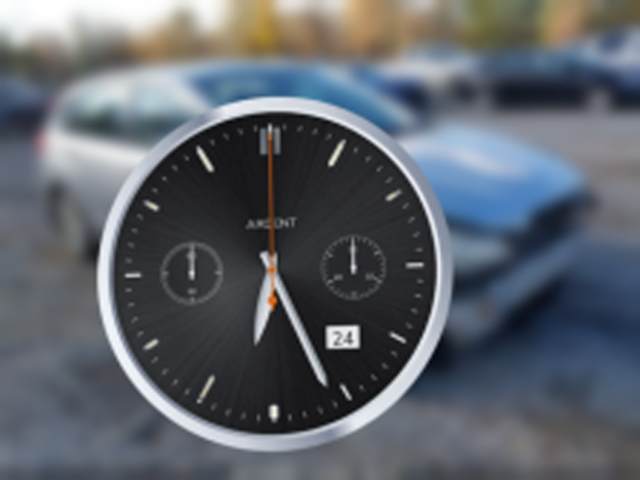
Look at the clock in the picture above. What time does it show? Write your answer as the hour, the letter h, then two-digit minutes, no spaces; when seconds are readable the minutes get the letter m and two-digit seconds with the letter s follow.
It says 6h26
